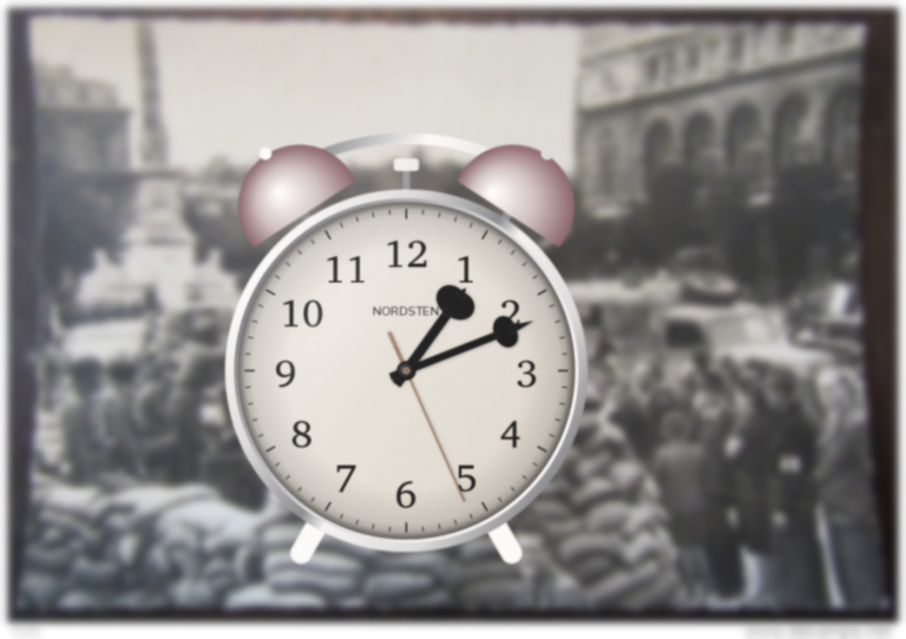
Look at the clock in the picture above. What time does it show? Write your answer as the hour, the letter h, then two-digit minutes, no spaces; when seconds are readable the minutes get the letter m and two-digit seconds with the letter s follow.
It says 1h11m26s
